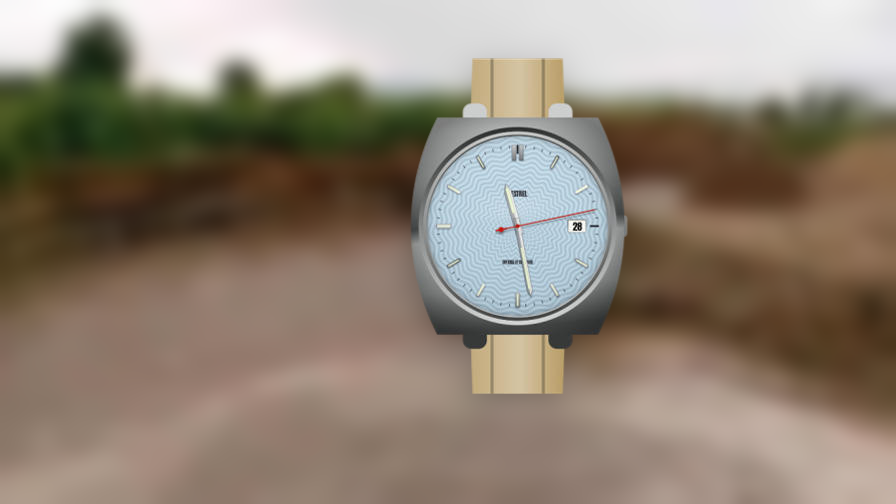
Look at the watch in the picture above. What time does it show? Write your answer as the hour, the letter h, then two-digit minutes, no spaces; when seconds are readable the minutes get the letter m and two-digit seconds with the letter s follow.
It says 11h28m13s
